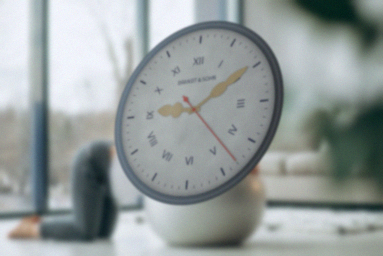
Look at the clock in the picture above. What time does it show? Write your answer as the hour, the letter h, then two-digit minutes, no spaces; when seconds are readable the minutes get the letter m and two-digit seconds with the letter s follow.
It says 9h09m23s
